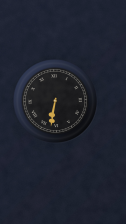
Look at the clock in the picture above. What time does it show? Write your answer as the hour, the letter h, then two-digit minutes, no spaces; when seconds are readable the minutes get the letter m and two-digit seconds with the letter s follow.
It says 6h32
